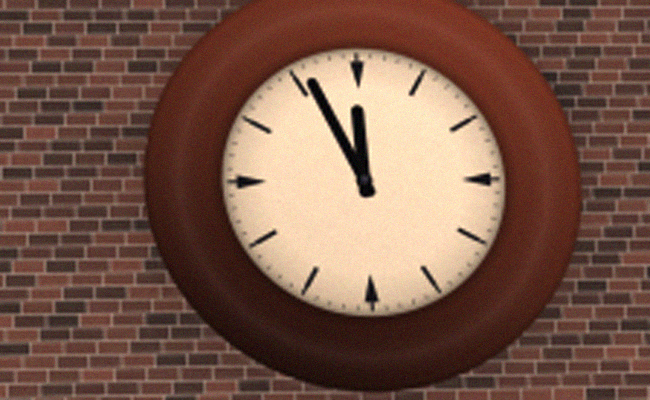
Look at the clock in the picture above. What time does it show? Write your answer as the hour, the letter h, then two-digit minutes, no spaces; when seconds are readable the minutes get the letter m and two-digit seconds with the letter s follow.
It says 11h56
